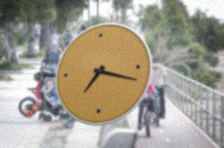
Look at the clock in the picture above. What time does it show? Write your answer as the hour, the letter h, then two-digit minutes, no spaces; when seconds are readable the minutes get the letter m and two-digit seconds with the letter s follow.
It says 7h18
